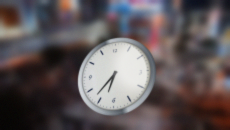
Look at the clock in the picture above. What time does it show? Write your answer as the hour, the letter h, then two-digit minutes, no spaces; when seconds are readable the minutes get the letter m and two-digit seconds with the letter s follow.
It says 6h37
